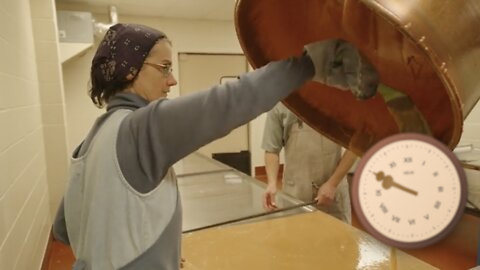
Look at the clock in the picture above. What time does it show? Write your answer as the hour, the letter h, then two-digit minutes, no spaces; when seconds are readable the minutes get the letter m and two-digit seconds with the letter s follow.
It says 9h50
